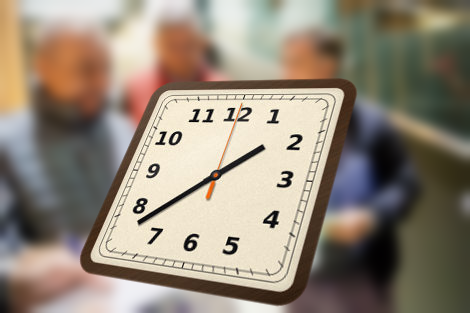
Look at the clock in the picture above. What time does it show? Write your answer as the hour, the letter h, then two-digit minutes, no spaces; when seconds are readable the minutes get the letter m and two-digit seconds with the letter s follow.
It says 1h38m00s
